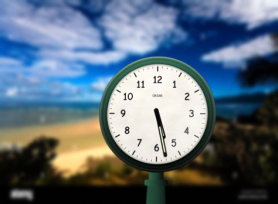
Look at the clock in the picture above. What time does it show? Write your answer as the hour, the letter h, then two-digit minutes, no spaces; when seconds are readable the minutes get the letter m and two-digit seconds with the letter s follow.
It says 5h28
